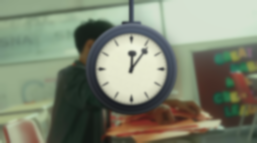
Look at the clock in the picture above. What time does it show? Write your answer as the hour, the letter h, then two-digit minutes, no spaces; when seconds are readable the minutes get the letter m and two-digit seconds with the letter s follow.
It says 12h06
